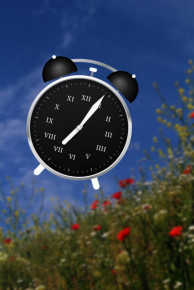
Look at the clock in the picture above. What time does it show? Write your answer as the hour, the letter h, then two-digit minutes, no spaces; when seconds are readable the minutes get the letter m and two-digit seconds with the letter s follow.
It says 7h04
